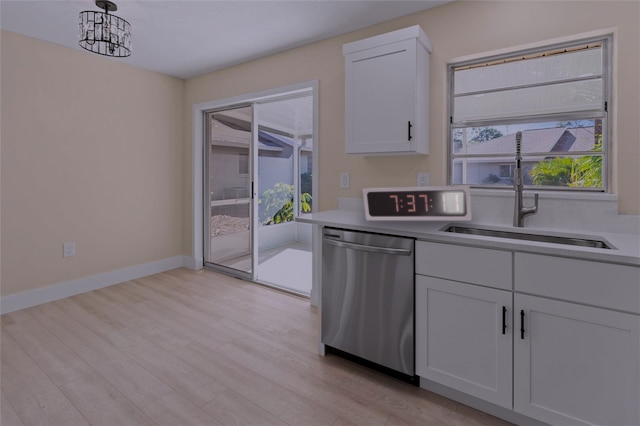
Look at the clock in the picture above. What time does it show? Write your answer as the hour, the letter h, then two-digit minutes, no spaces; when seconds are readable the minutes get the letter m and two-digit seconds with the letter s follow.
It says 7h37m11s
